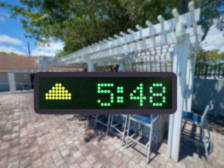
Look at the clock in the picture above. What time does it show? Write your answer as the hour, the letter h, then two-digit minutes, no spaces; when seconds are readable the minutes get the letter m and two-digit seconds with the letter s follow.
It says 5h48
